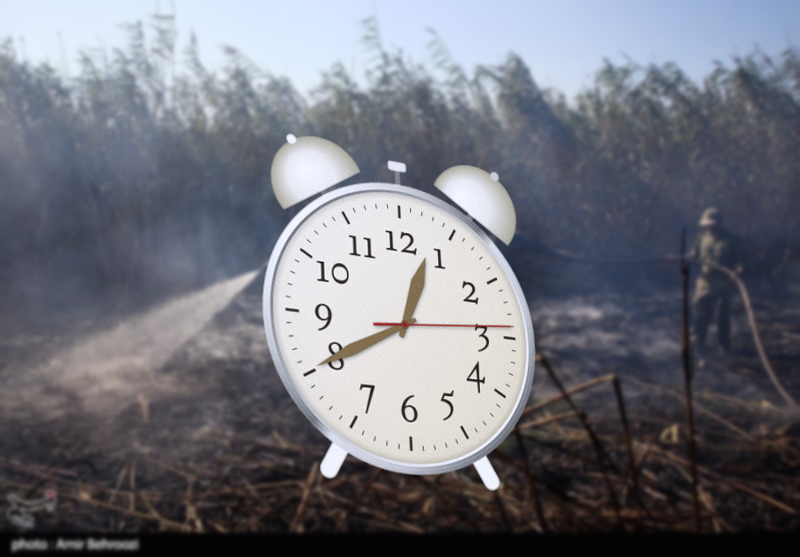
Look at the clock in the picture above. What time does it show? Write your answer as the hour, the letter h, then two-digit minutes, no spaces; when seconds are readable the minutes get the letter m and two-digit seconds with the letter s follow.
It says 12h40m14s
